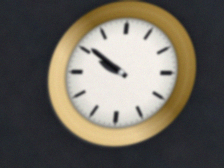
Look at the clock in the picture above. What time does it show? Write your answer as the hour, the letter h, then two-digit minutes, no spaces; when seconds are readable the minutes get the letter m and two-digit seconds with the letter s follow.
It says 9h51
